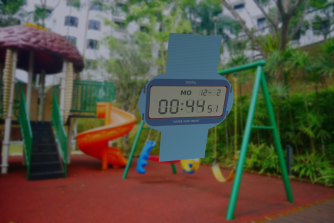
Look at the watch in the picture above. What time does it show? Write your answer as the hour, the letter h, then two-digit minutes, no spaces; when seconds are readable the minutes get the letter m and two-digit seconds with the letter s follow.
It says 0h44m51s
